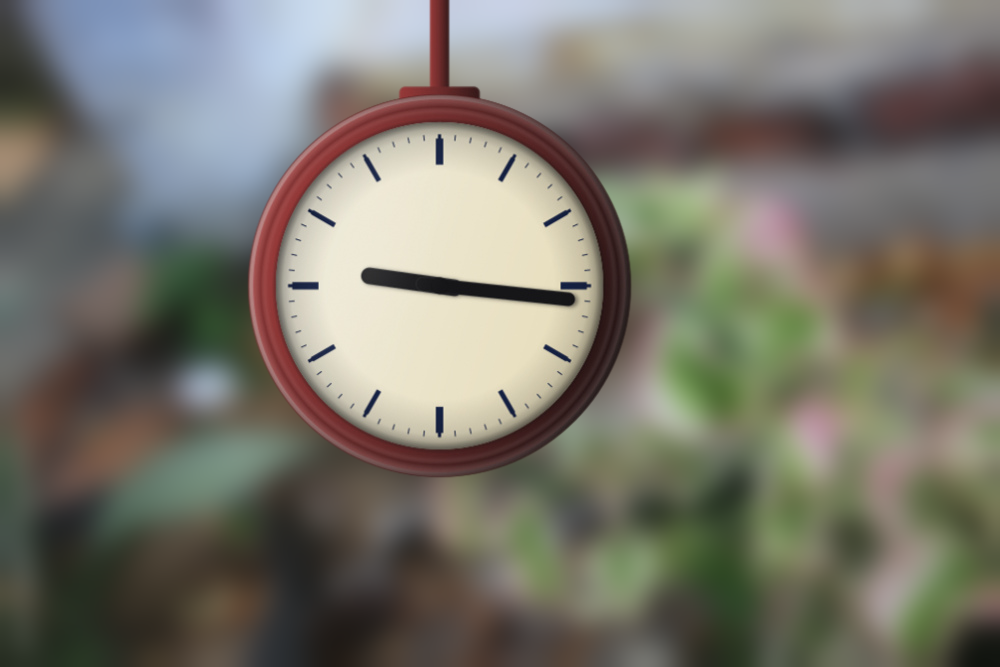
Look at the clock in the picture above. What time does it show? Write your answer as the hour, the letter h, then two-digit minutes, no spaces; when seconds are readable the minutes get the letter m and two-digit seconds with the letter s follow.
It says 9h16
